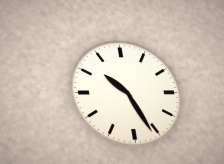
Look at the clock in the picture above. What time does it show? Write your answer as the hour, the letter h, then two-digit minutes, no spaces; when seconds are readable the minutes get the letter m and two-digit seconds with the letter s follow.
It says 10h26
